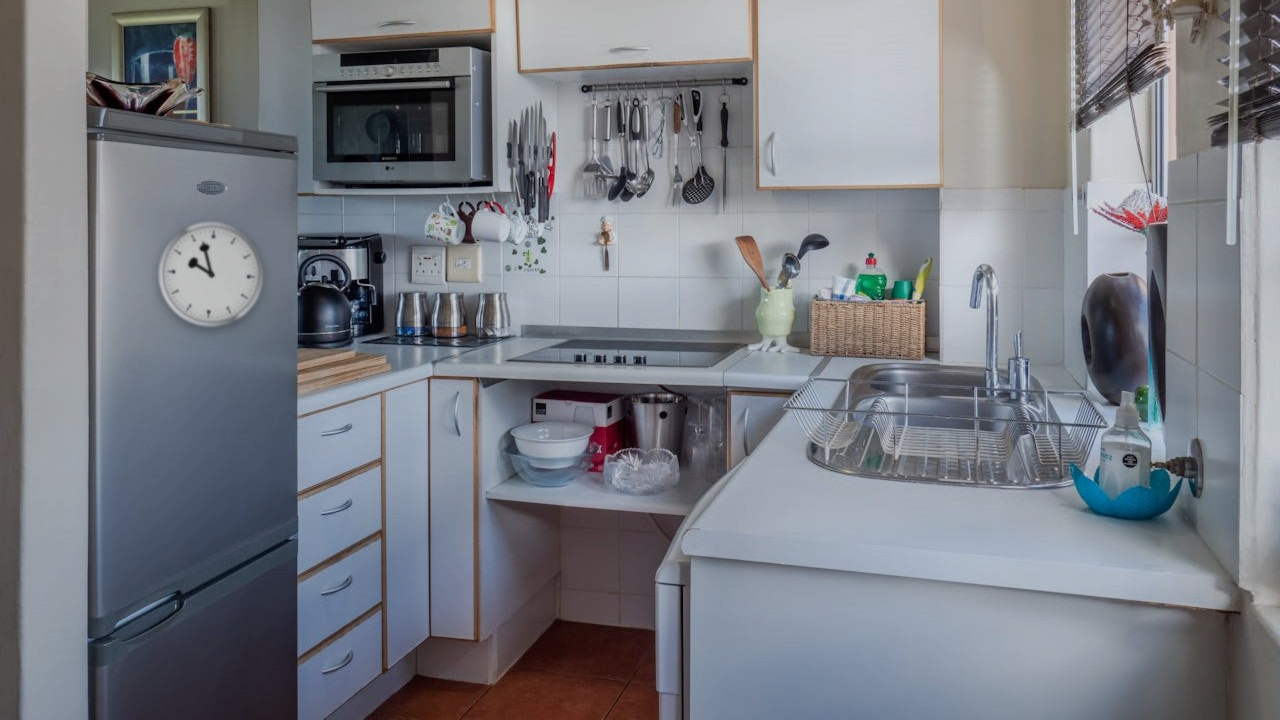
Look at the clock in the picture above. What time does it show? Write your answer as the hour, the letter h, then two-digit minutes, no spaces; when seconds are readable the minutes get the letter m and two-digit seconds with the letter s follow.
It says 9h57
